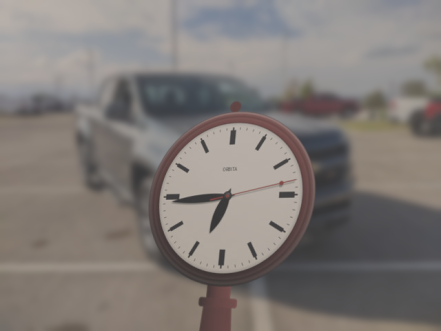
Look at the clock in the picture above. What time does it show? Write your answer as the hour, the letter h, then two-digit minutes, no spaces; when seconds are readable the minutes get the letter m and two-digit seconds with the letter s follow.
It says 6h44m13s
